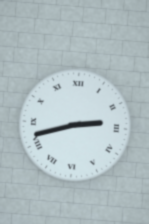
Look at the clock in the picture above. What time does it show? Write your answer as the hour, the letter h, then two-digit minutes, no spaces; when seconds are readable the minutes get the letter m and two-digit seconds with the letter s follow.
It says 2h42
